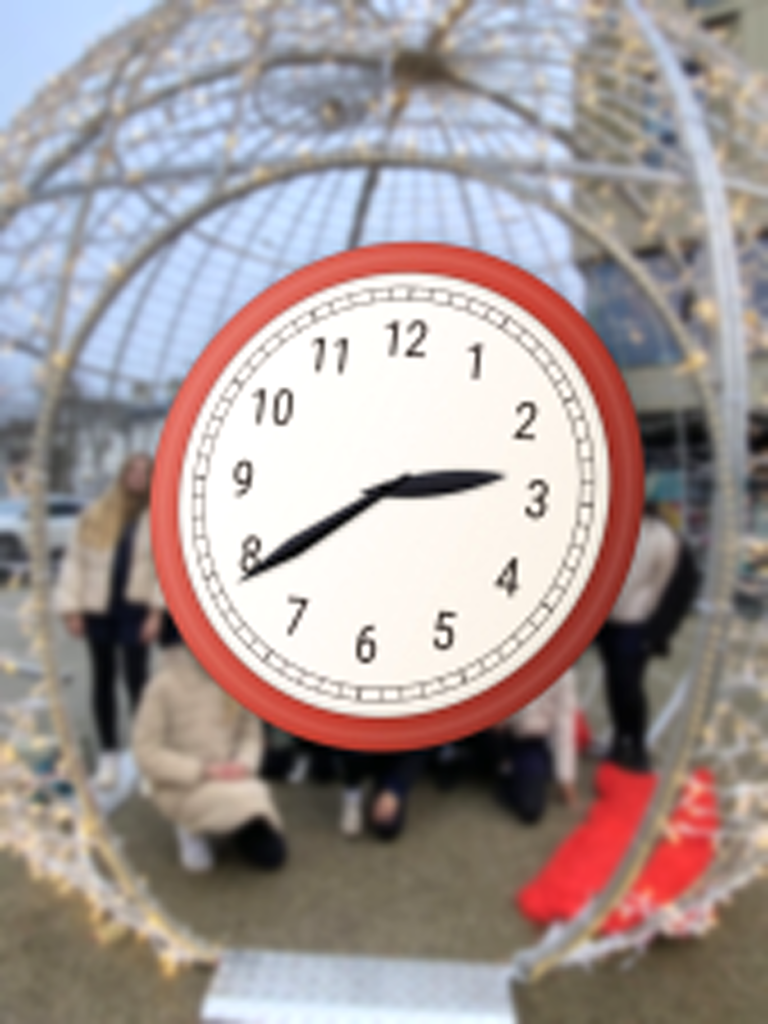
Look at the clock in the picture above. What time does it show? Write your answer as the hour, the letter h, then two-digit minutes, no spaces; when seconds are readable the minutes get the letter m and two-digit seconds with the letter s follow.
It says 2h39
